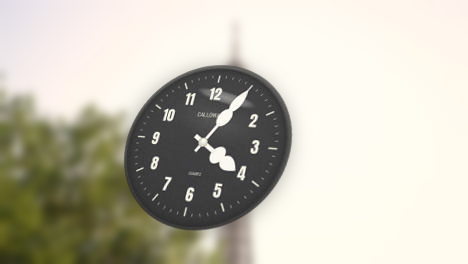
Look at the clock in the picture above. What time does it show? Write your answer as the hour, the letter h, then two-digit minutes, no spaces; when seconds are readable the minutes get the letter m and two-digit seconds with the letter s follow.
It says 4h05
